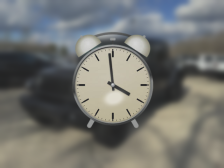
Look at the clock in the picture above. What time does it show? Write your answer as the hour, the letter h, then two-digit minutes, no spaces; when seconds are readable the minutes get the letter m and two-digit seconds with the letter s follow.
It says 3h59
